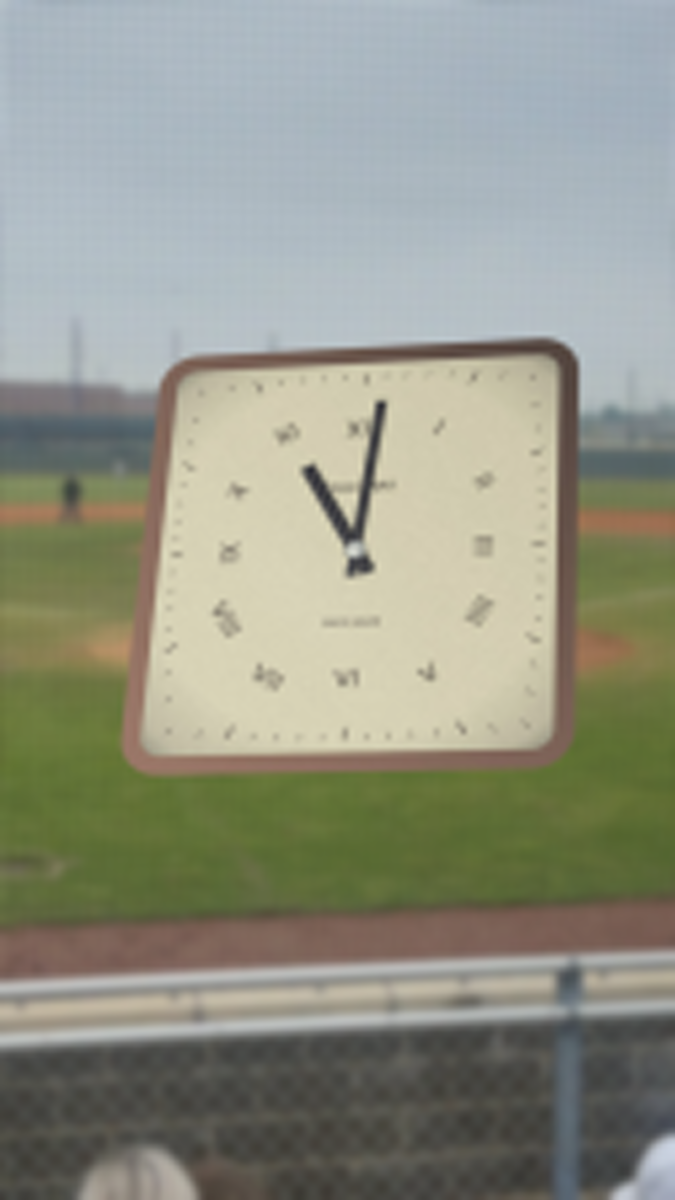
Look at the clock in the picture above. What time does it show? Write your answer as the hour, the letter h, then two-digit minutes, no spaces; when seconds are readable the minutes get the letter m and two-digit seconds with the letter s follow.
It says 11h01
